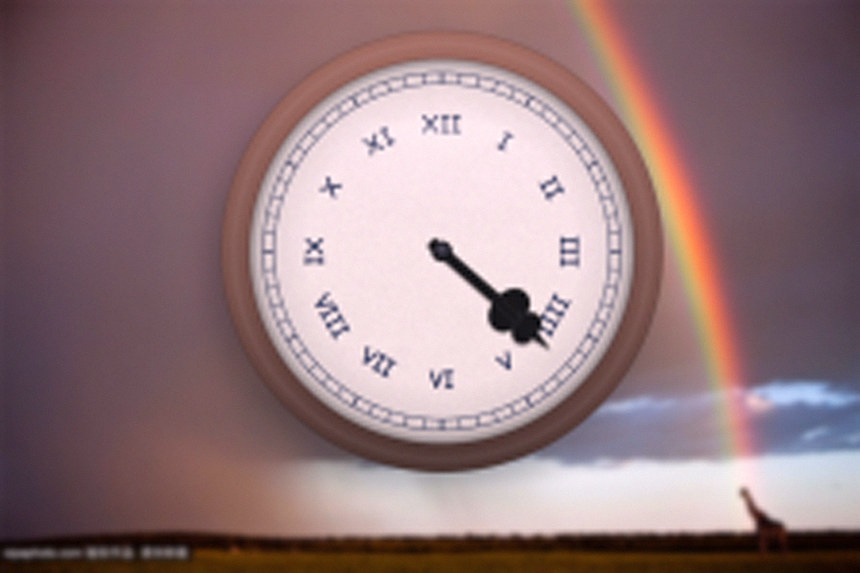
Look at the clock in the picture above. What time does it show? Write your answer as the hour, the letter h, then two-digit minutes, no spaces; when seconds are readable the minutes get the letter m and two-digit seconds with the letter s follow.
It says 4h22
